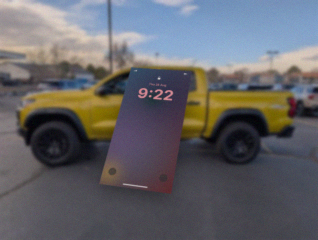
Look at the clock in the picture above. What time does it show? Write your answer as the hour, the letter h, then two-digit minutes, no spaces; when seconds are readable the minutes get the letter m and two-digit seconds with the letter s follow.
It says 9h22
